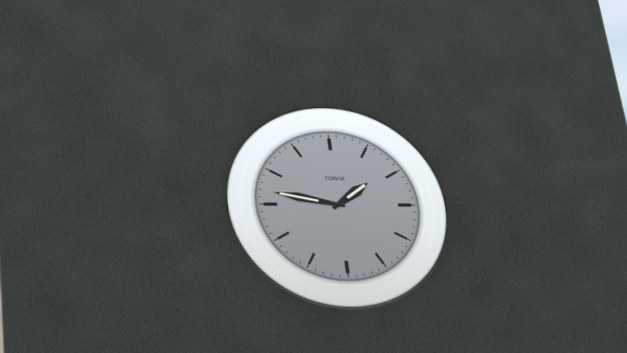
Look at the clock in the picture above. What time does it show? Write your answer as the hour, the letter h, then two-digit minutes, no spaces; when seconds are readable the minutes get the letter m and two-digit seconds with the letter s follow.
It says 1h47
